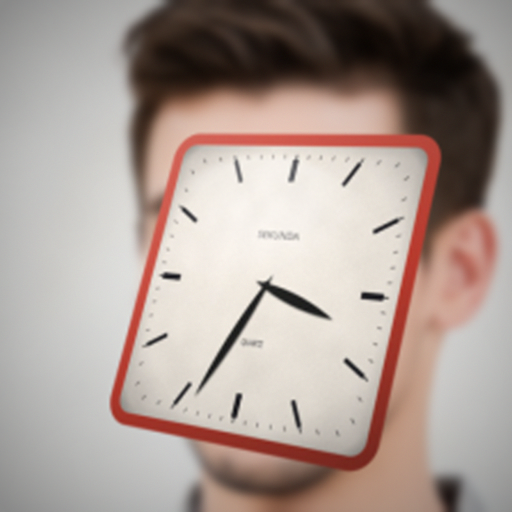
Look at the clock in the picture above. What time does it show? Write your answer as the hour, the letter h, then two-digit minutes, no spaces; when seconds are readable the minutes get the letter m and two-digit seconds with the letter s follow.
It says 3h34
